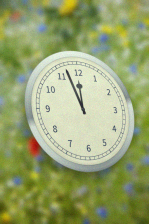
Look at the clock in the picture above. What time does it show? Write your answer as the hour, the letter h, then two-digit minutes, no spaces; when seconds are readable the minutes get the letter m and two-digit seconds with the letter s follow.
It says 11h57
